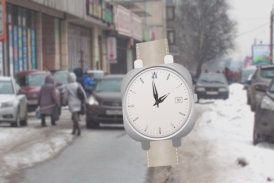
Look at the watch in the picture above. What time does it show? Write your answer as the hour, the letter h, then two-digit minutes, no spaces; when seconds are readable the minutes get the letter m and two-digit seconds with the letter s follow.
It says 1h59
